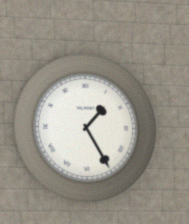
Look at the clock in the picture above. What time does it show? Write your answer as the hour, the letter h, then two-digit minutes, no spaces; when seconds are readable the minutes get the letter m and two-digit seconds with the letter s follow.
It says 1h25
